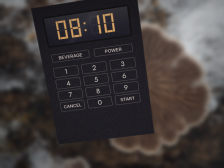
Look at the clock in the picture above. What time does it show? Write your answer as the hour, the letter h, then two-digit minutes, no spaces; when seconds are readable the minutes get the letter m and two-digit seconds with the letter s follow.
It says 8h10
